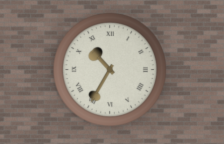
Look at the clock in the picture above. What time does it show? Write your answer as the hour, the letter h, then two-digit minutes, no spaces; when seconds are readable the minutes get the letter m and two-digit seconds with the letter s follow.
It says 10h35
